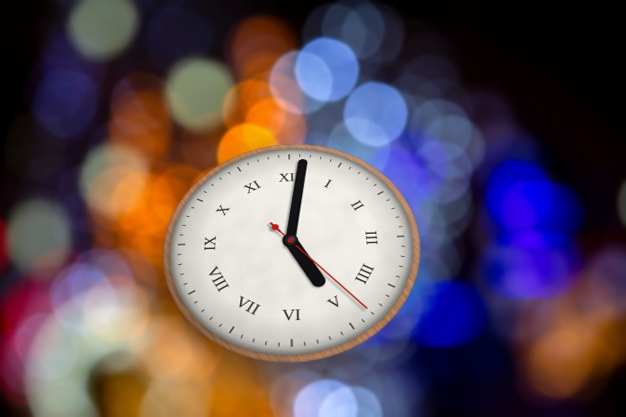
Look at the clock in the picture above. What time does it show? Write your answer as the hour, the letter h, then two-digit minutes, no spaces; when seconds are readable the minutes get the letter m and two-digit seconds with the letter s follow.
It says 5h01m23s
